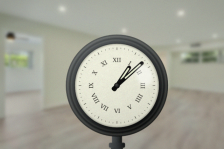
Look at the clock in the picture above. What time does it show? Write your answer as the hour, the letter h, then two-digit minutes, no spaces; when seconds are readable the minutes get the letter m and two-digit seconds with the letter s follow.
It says 1h08
